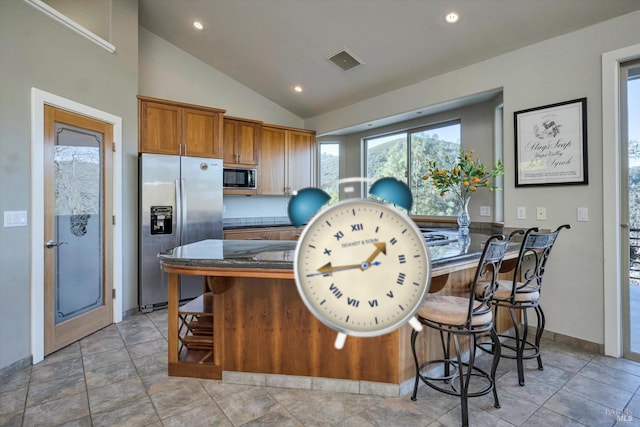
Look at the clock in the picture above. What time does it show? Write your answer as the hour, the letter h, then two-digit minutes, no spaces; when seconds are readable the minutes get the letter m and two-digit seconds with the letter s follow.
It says 1h45m45s
